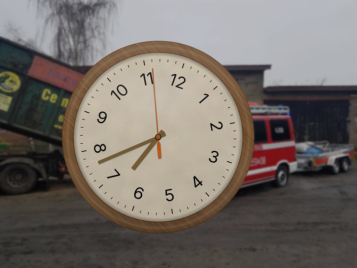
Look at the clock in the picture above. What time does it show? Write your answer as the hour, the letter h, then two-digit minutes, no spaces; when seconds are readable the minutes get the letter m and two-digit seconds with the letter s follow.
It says 6h37m56s
